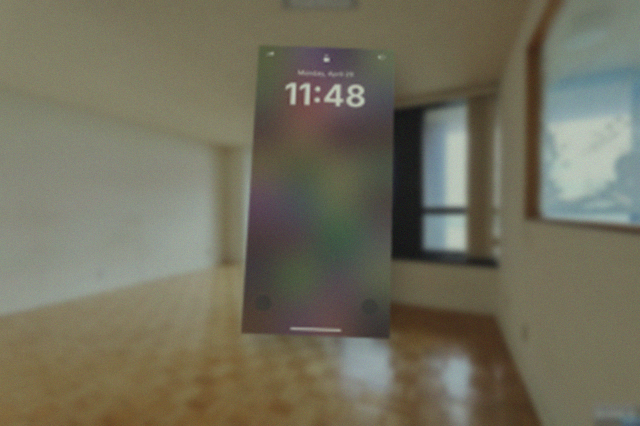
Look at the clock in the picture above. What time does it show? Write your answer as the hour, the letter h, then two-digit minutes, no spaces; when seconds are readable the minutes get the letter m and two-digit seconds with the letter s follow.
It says 11h48
